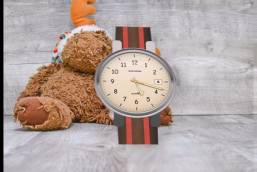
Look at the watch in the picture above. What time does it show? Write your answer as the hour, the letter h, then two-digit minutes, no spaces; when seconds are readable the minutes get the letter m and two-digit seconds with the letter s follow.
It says 5h18
